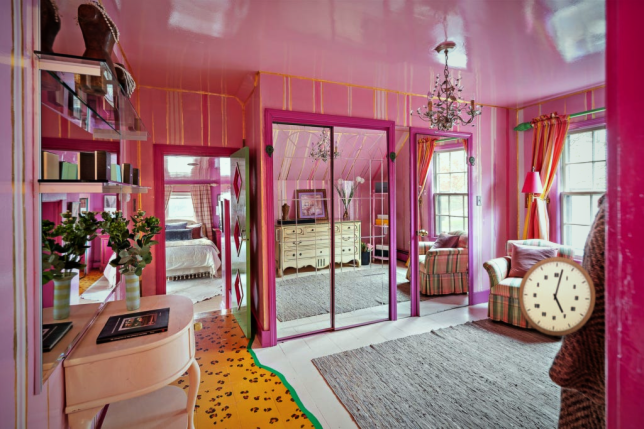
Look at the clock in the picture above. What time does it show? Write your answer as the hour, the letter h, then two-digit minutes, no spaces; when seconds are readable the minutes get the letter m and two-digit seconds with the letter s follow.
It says 5h02
